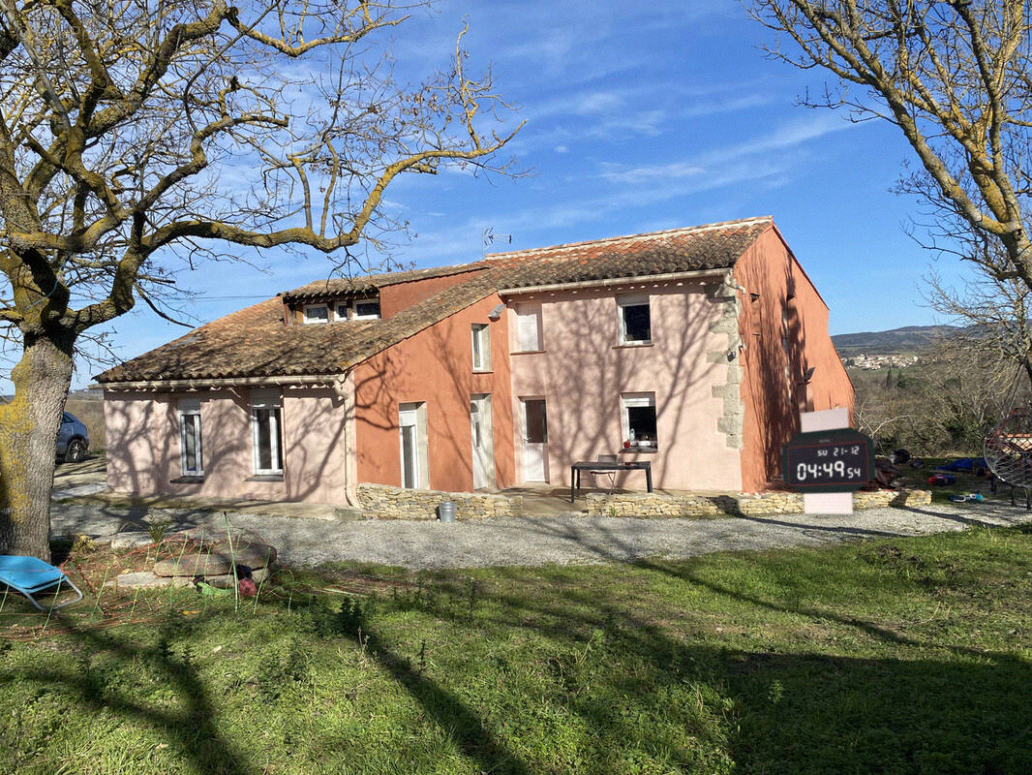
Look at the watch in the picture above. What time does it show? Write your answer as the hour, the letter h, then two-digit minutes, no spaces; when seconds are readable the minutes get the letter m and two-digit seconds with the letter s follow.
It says 4h49m54s
